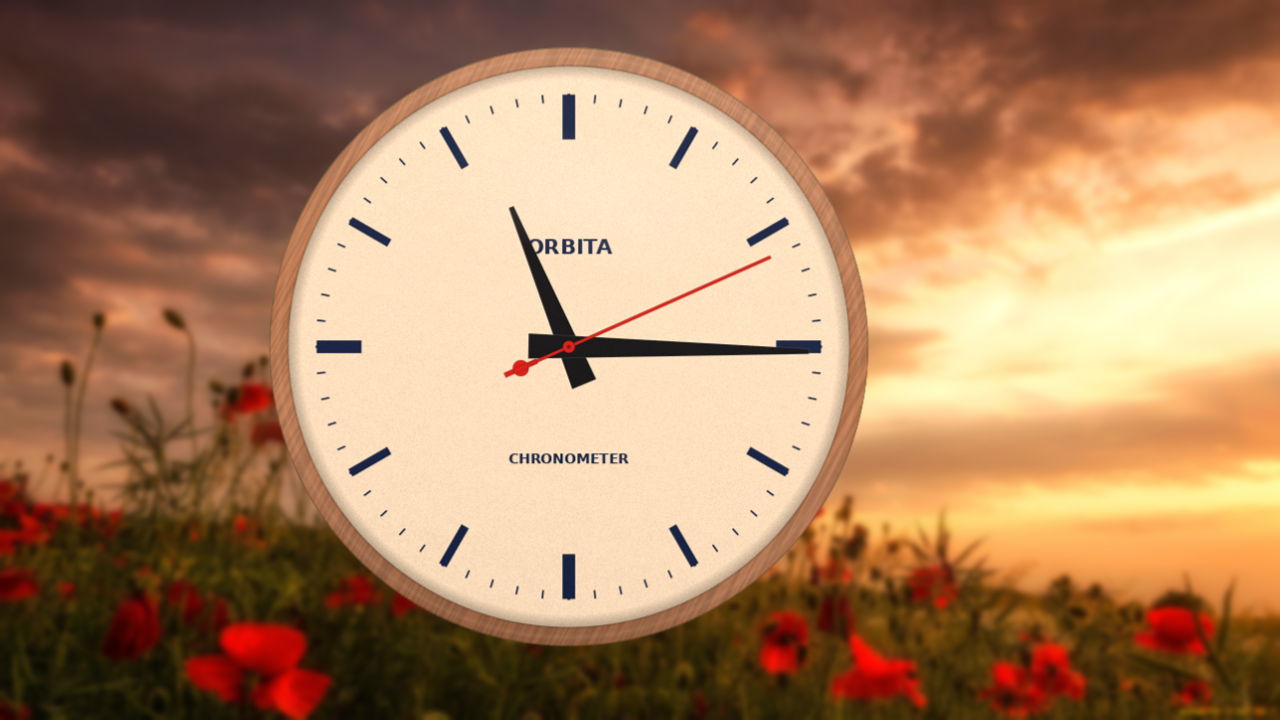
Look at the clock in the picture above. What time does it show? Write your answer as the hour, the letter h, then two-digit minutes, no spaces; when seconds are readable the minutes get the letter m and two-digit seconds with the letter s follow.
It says 11h15m11s
